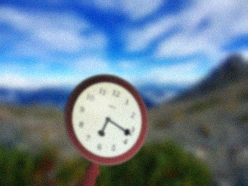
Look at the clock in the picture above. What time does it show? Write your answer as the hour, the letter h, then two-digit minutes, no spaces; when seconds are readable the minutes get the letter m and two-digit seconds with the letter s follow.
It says 6h17
